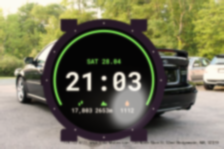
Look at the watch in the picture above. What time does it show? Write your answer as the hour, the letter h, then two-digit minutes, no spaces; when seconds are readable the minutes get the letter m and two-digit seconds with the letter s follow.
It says 21h03
